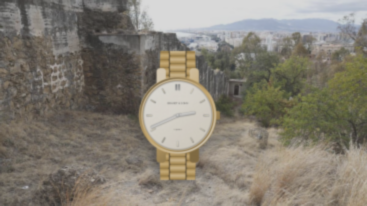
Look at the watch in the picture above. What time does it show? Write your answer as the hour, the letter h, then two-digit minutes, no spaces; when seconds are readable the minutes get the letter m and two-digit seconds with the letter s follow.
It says 2h41
